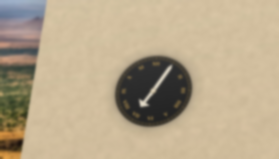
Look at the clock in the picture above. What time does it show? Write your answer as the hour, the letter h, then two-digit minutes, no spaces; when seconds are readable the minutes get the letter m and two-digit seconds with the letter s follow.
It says 7h05
